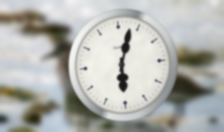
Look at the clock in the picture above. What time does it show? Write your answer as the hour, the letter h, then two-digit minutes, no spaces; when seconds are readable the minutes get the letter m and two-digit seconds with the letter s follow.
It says 6h03
